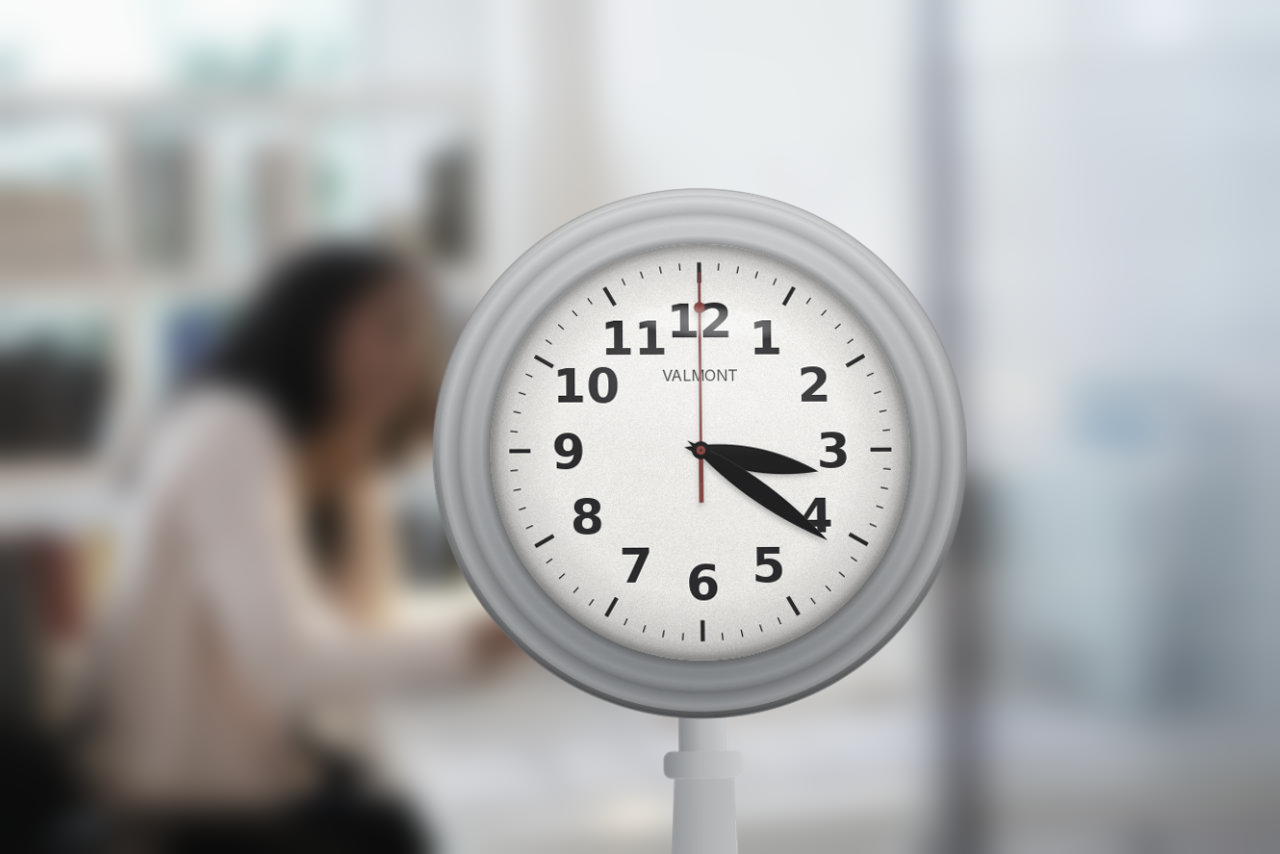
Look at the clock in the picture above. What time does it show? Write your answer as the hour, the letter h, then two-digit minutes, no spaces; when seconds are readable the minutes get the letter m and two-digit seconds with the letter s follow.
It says 3h21m00s
